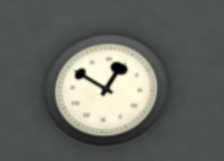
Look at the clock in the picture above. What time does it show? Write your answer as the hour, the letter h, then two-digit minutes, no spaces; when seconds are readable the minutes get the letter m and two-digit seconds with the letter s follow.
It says 12h50
